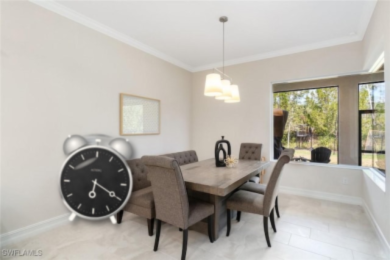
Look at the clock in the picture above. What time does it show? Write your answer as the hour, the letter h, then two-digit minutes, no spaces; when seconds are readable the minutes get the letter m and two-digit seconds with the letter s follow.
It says 6h20
